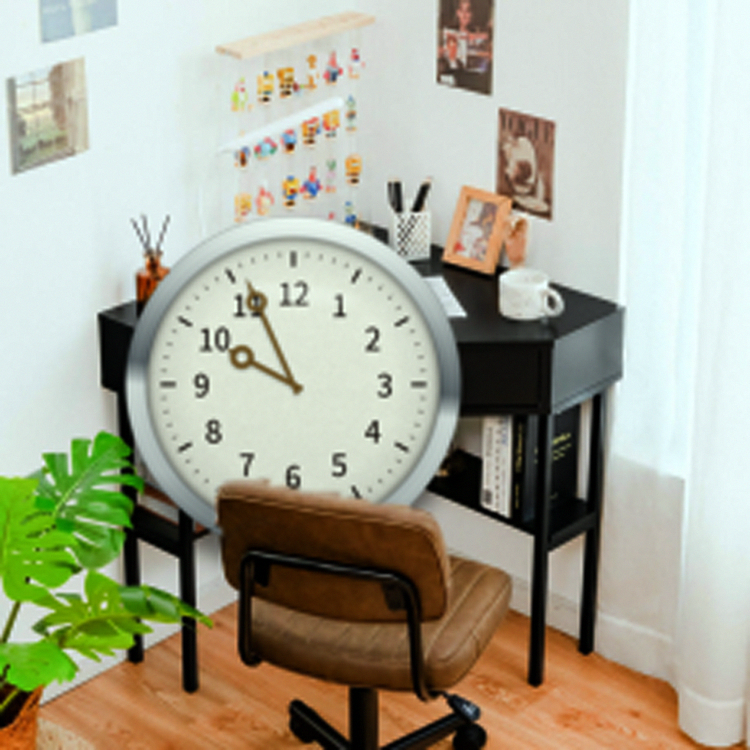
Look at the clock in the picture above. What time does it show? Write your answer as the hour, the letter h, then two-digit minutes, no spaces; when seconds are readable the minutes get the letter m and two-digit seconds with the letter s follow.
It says 9h56
